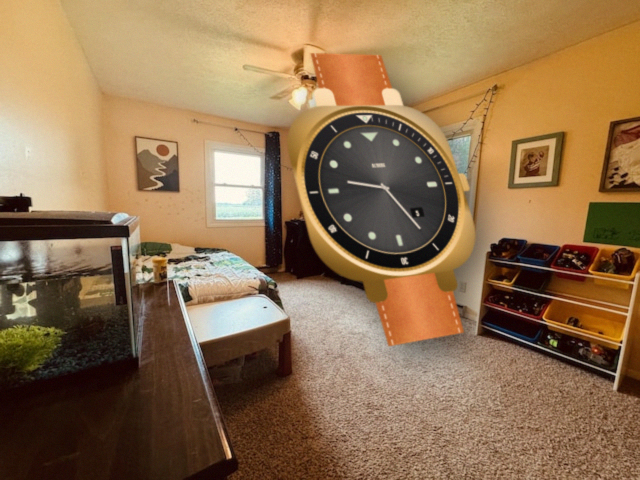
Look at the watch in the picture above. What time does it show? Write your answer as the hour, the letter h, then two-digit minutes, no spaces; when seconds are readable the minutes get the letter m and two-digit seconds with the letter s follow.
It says 9h25
